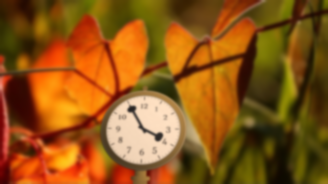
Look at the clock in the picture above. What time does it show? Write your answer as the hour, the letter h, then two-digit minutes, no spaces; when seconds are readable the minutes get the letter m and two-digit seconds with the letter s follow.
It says 3h55
